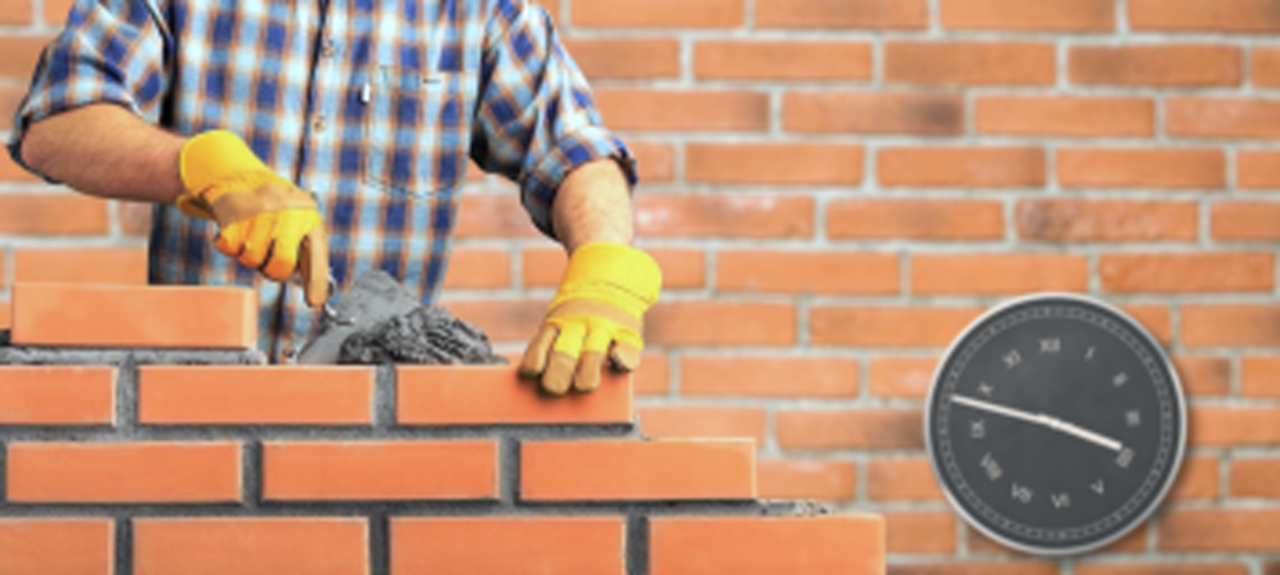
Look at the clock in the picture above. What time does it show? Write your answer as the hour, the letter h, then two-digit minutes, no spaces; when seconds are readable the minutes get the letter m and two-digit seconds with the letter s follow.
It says 3h48
